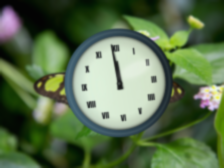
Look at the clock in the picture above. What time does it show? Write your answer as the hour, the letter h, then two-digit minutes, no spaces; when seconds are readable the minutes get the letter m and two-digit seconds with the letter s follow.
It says 11h59
